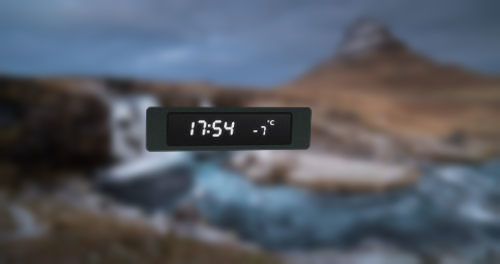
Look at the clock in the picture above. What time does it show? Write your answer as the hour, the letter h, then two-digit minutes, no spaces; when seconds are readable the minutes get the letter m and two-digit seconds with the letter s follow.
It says 17h54
